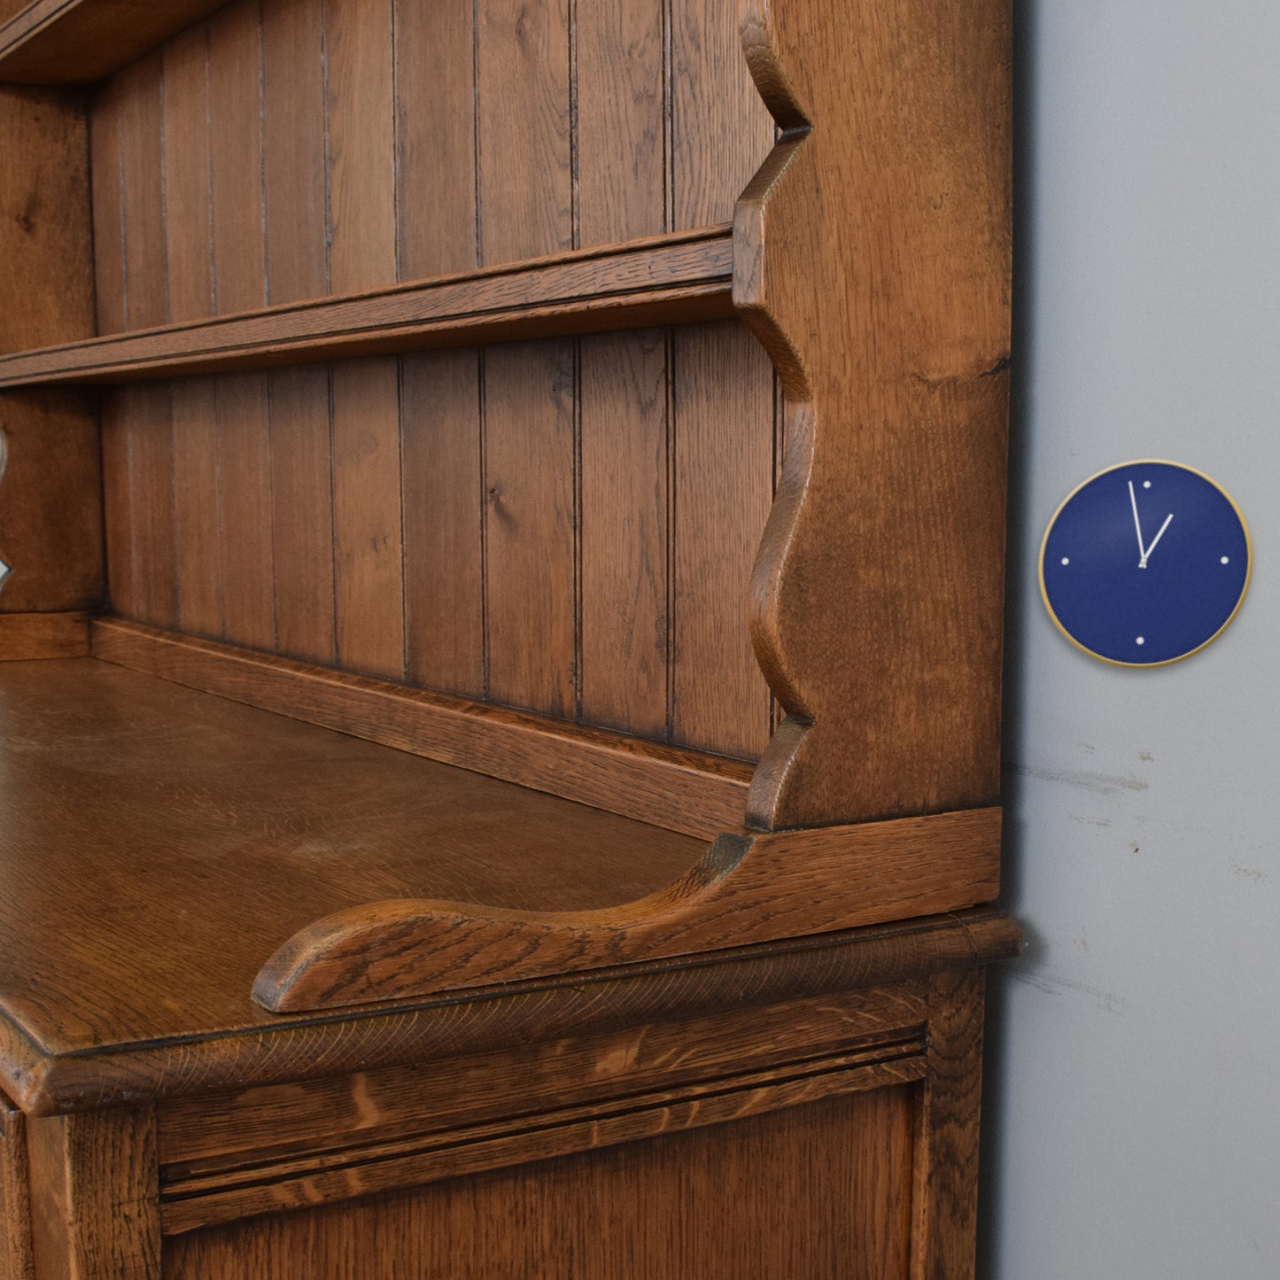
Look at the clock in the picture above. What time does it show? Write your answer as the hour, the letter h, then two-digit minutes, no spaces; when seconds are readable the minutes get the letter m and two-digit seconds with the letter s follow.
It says 12h58
